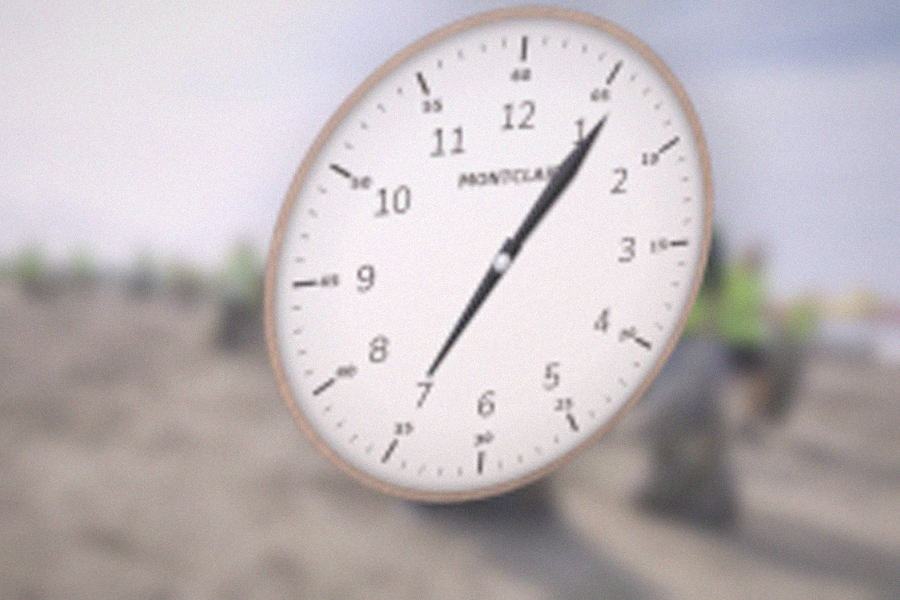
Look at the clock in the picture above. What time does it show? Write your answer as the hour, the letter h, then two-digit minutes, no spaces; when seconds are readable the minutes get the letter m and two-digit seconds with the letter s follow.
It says 7h06
